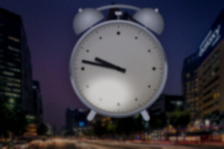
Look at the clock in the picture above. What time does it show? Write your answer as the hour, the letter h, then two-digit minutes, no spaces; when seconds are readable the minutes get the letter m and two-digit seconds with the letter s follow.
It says 9h47
